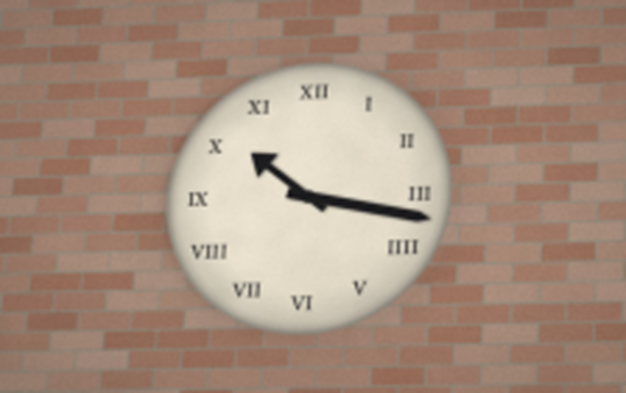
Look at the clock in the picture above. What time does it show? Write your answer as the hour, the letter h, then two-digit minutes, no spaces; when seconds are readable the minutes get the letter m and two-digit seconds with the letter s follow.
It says 10h17
